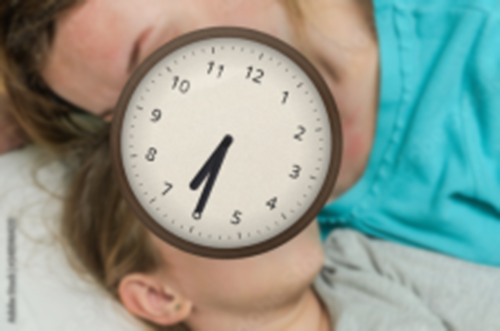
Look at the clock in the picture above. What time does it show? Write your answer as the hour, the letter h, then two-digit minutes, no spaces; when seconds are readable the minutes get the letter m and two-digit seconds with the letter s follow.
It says 6h30
